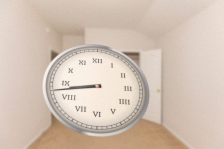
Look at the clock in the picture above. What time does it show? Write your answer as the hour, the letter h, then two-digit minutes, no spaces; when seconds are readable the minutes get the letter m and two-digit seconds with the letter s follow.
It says 8h43
